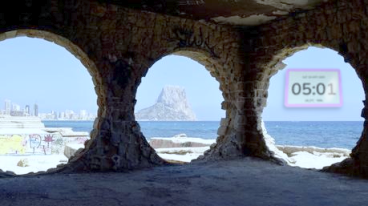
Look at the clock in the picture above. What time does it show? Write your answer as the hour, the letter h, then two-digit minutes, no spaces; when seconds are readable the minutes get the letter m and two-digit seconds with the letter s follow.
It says 5h01
